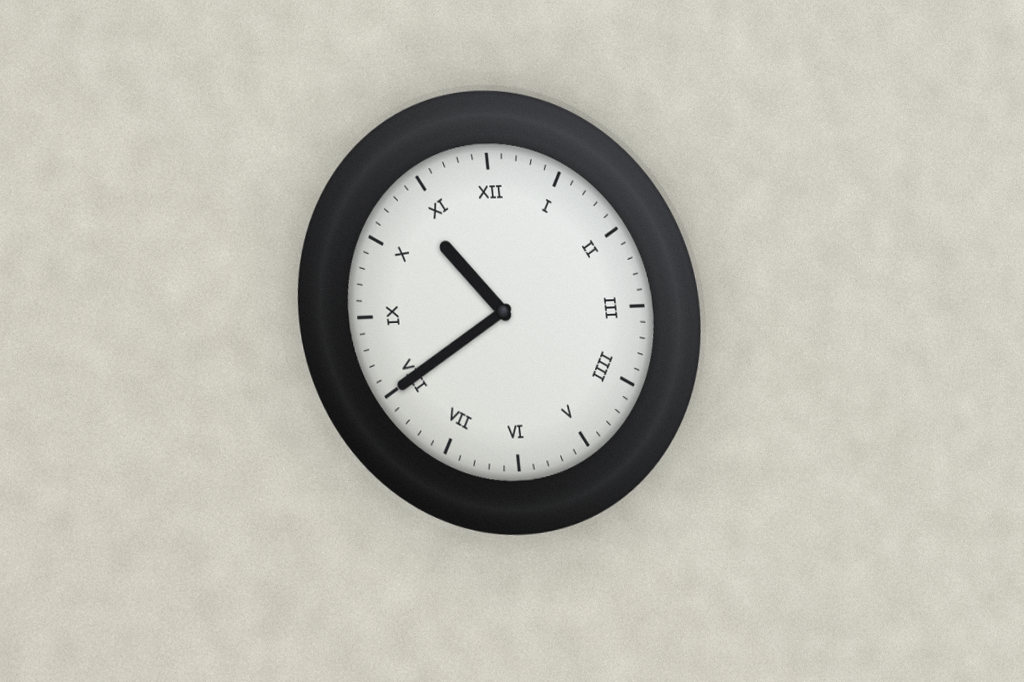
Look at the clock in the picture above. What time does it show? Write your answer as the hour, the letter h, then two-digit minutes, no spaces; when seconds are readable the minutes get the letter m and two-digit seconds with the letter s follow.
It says 10h40
